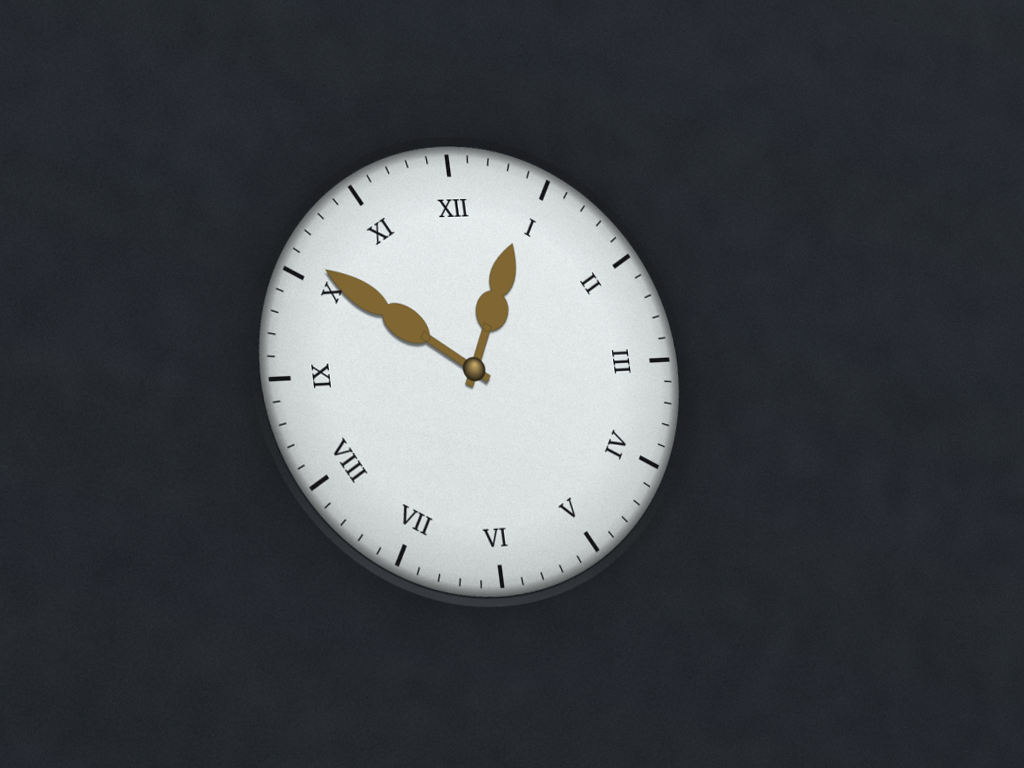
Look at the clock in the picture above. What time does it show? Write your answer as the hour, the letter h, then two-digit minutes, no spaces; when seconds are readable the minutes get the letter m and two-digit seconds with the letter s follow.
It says 12h51
